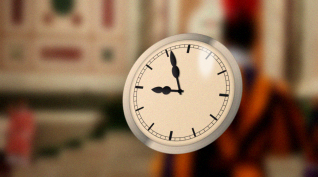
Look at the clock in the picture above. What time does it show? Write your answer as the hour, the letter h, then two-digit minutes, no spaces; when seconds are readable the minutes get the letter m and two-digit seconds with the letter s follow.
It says 8h56
